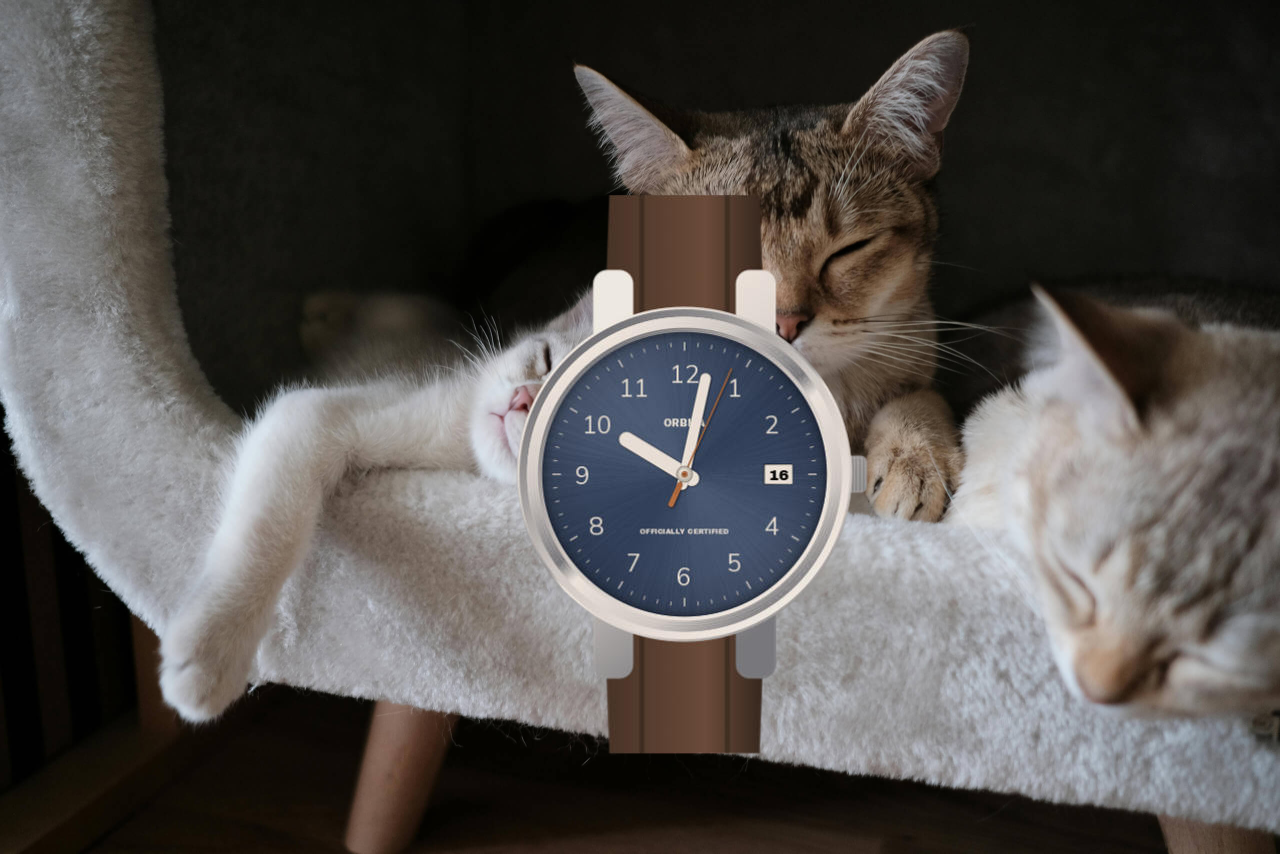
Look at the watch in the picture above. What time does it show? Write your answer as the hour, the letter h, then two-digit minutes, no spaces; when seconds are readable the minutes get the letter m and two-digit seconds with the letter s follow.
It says 10h02m04s
